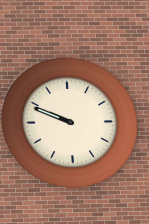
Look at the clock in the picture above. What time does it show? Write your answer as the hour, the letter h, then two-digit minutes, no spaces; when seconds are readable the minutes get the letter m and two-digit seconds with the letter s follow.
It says 9h49
